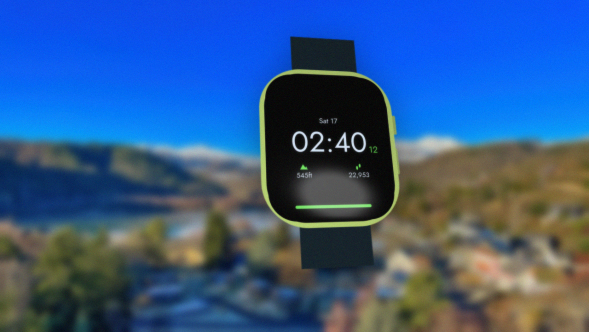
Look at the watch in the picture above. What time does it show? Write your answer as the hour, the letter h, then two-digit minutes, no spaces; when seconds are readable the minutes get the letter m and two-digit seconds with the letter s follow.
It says 2h40m12s
